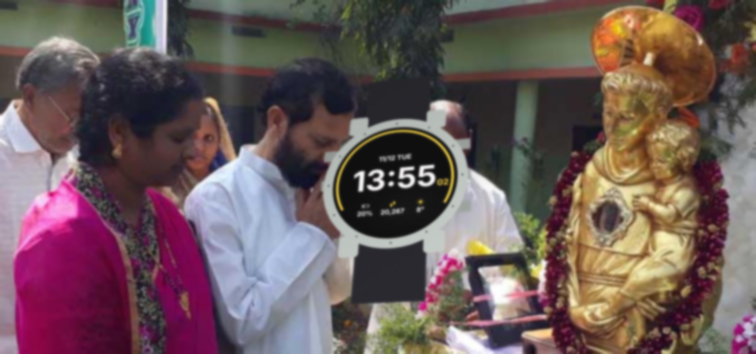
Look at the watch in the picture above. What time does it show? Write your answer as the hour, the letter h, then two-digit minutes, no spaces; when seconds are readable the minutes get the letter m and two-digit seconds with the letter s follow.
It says 13h55
